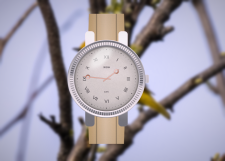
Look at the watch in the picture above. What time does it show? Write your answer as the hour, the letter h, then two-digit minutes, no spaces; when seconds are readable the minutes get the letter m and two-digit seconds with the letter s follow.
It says 1h46
